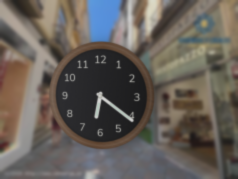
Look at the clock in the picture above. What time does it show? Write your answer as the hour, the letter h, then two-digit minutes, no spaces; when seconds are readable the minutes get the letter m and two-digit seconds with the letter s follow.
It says 6h21
